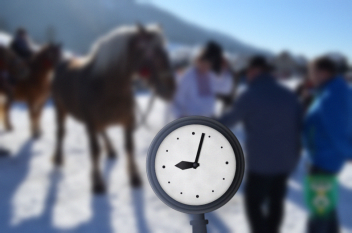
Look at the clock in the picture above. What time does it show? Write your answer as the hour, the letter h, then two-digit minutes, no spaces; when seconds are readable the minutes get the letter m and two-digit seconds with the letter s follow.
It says 9h03
